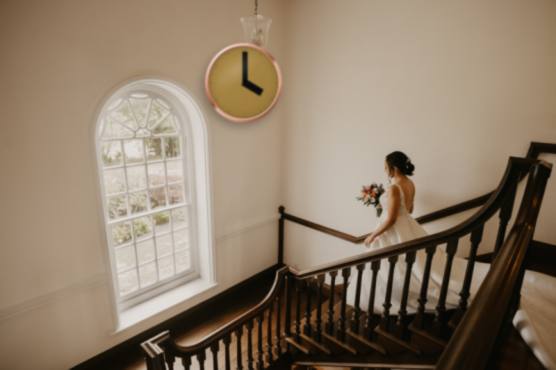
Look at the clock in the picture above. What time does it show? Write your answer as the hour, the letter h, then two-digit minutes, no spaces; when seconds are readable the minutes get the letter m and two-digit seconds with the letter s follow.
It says 4h00
